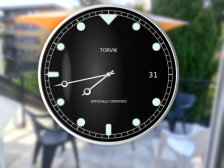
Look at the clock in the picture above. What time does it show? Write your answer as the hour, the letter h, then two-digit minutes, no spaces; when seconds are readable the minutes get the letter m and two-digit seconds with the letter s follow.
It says 7h43
